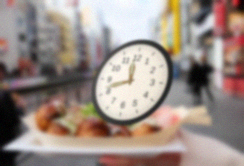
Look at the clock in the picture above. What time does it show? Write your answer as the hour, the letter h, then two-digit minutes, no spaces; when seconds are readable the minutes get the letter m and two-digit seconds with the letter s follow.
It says 11h42
